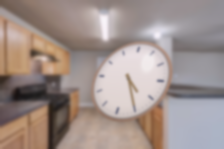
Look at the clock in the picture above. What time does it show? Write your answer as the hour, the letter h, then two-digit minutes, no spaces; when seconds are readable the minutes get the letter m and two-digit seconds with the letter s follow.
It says 4h25
